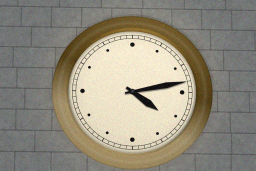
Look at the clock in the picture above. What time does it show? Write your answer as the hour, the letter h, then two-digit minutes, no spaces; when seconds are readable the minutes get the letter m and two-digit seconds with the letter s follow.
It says 4h13
